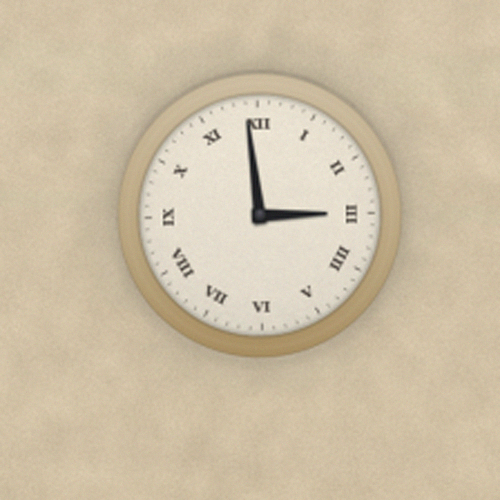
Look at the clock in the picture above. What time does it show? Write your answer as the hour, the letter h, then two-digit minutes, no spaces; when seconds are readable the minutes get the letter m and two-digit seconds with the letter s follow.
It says 2h59
